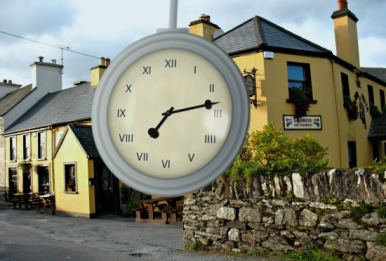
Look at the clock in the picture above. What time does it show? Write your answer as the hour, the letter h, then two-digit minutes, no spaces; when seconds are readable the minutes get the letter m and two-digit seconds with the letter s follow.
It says 7h13
